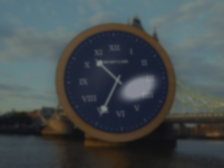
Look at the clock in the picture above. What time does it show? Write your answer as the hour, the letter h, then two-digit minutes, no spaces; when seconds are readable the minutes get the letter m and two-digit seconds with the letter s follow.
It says 10h35
